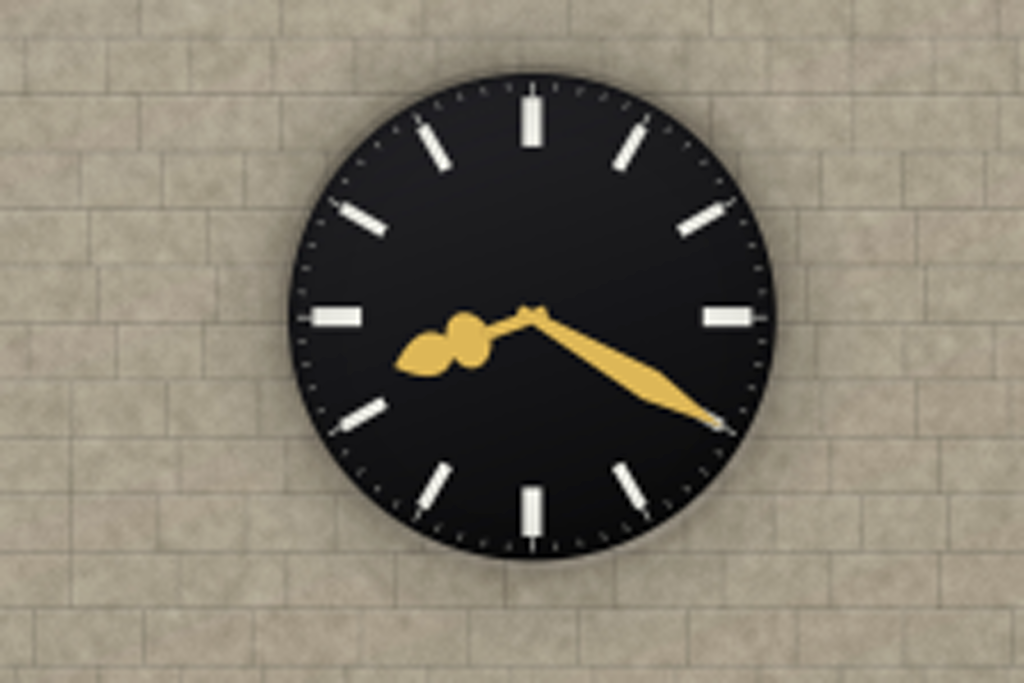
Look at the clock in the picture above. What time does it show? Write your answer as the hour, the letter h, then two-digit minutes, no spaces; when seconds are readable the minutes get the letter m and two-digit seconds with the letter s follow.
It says 8h20
